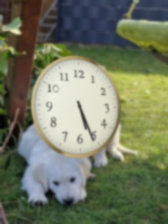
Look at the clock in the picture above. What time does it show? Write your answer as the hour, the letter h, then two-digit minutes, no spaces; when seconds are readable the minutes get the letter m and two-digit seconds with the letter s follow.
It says 5h26
